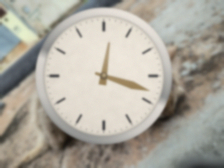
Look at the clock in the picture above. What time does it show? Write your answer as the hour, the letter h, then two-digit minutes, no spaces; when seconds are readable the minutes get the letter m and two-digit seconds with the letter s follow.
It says 12h18
